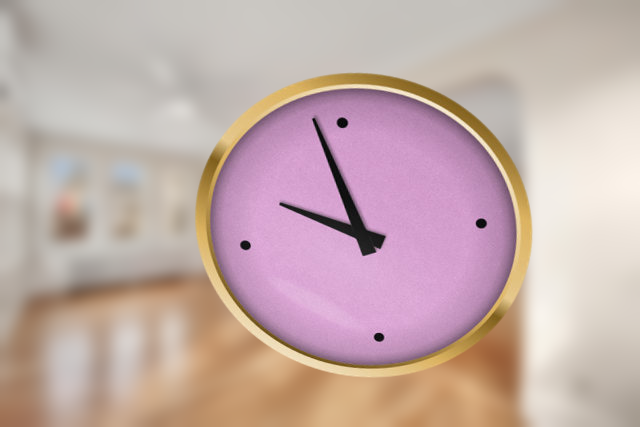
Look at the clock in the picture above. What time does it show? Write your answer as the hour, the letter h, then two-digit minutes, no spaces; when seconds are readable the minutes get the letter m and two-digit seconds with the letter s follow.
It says 9h58
